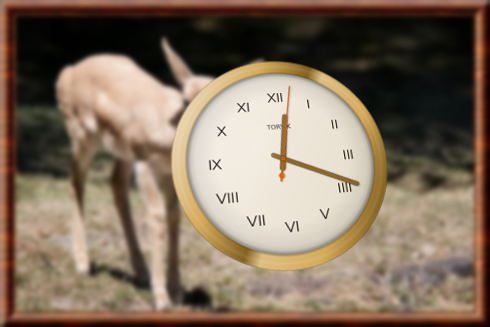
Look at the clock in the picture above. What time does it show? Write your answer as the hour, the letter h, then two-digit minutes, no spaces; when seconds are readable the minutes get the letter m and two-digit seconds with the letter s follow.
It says 12h19m02s
